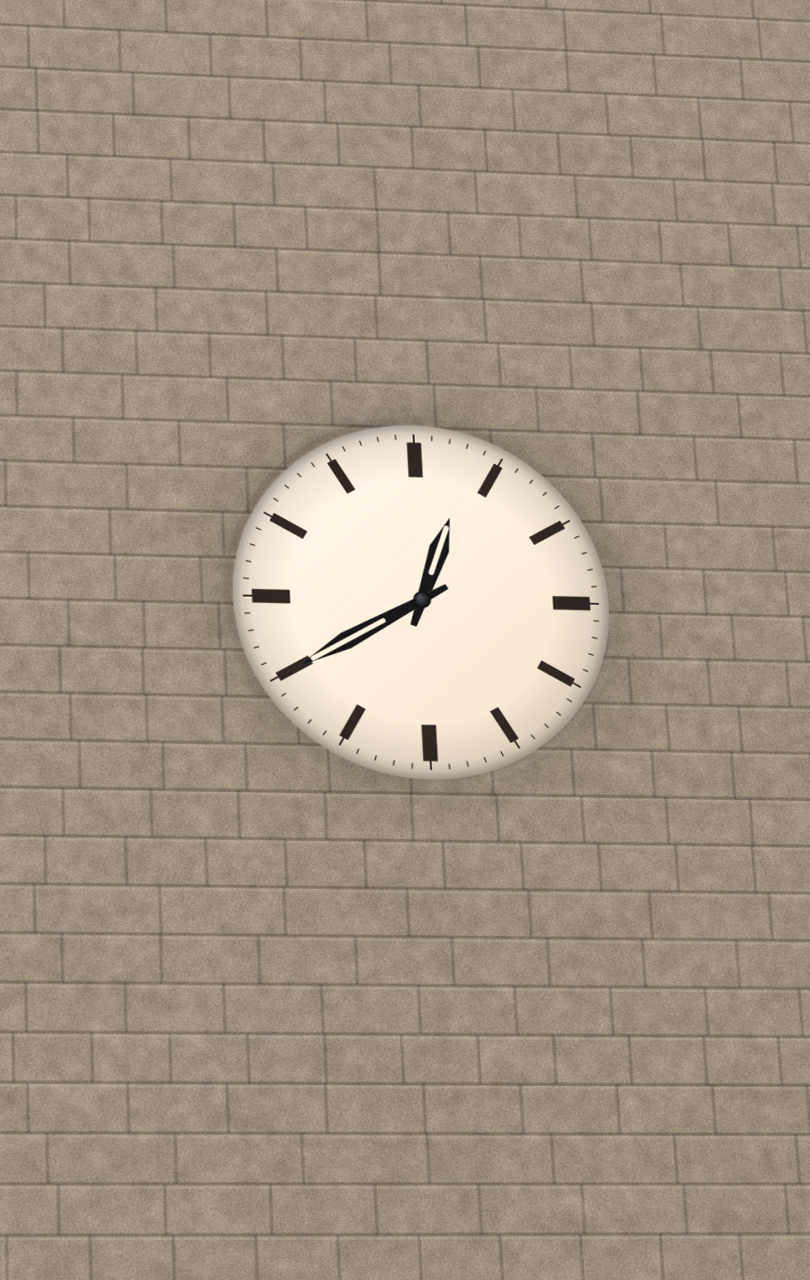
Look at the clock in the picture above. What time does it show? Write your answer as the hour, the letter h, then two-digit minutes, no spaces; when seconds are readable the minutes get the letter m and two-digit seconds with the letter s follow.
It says 12h40
